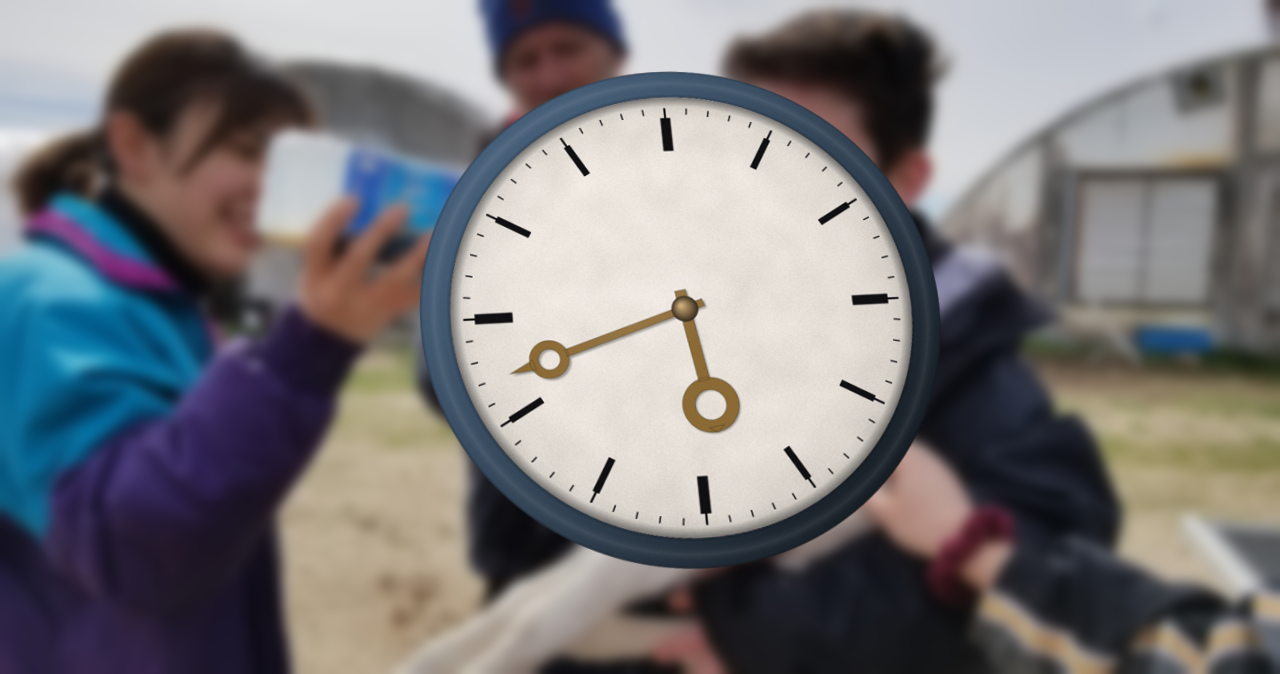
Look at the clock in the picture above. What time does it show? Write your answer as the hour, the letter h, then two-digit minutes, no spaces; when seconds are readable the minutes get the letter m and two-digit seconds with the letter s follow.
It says 5h42
